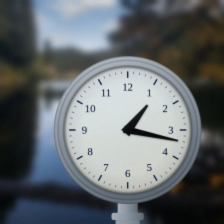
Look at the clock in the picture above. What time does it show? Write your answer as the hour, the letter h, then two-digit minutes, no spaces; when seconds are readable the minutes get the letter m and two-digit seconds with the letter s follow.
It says 1h17
